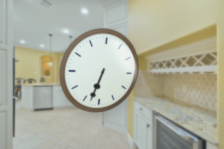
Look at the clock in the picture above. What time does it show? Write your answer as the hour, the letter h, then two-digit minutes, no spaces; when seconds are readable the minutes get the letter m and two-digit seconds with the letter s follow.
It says 6h33
